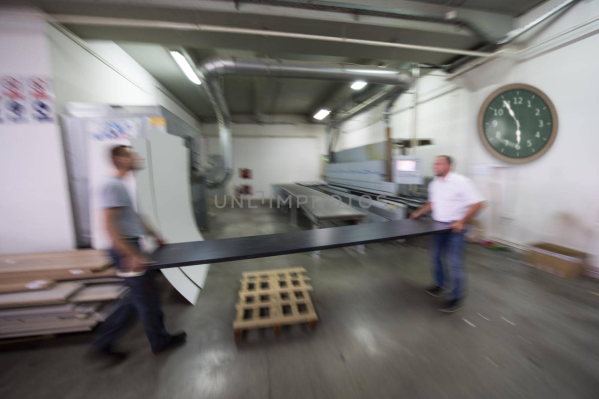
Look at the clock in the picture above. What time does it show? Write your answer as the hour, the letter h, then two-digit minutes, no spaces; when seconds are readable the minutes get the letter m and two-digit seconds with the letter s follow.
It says 5h55
